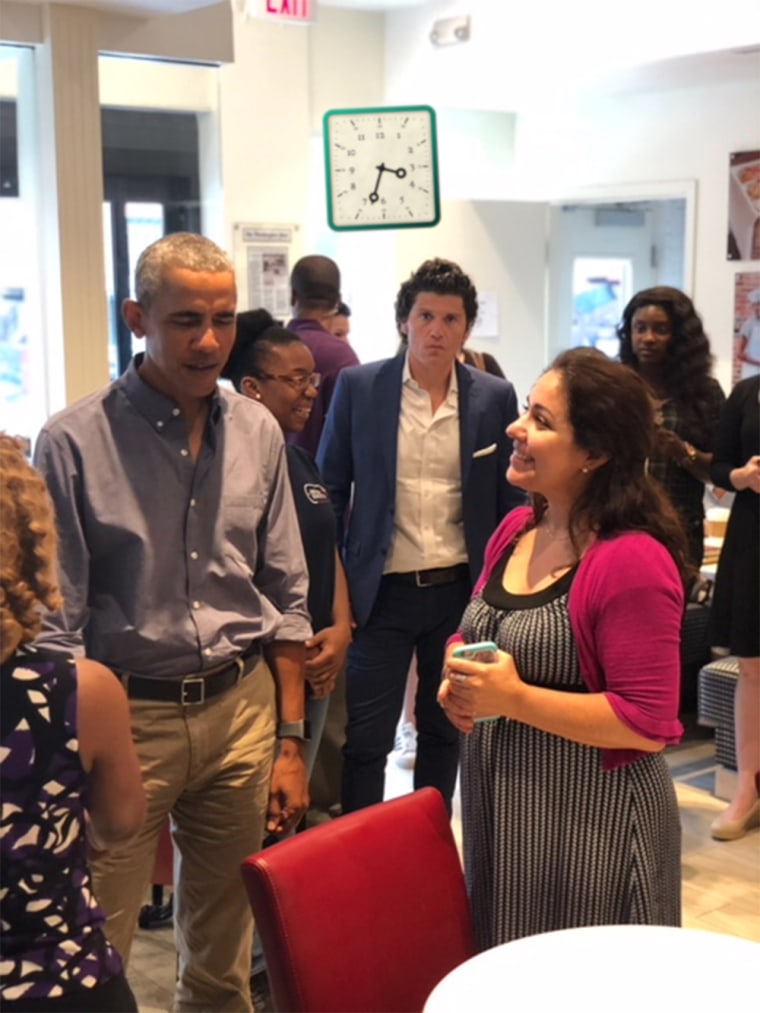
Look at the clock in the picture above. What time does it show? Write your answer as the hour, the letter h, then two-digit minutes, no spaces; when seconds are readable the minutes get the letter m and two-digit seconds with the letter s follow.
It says 3h33
